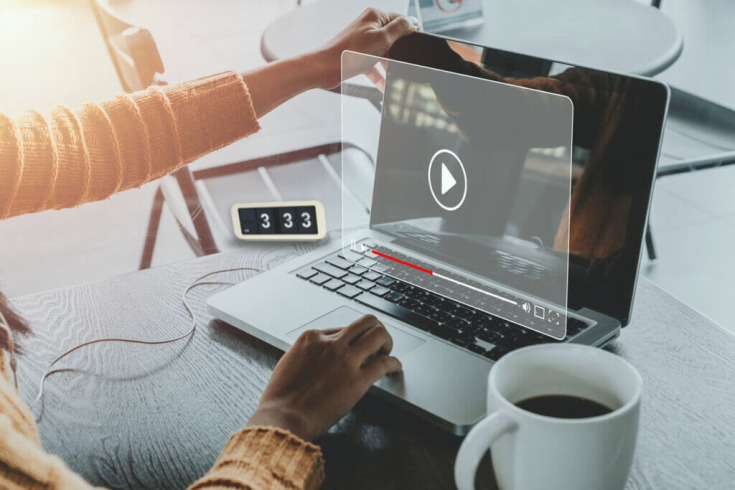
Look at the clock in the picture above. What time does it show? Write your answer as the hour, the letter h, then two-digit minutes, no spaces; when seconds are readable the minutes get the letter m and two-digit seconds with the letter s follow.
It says 3h33
